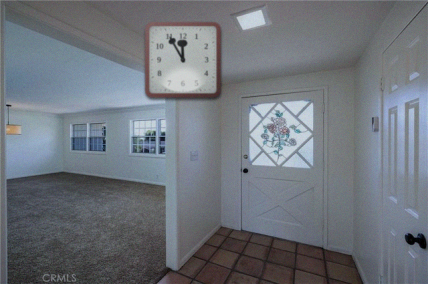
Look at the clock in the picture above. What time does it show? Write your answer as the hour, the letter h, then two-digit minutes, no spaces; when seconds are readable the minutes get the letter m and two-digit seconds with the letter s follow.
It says 11h55
